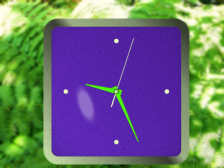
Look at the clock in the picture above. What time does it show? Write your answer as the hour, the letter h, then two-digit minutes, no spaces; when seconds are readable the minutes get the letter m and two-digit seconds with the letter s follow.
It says 9h26m03s
